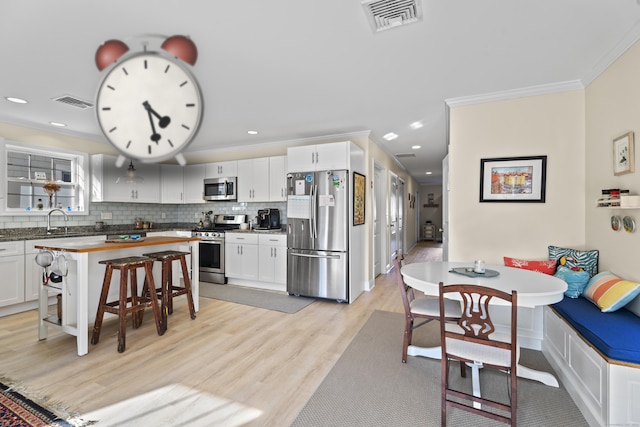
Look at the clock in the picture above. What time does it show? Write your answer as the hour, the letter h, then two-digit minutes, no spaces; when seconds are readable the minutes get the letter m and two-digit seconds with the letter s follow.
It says 4h28
